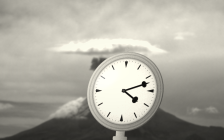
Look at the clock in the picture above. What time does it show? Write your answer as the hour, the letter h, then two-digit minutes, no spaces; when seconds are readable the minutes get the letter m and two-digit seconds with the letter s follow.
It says 4h12
